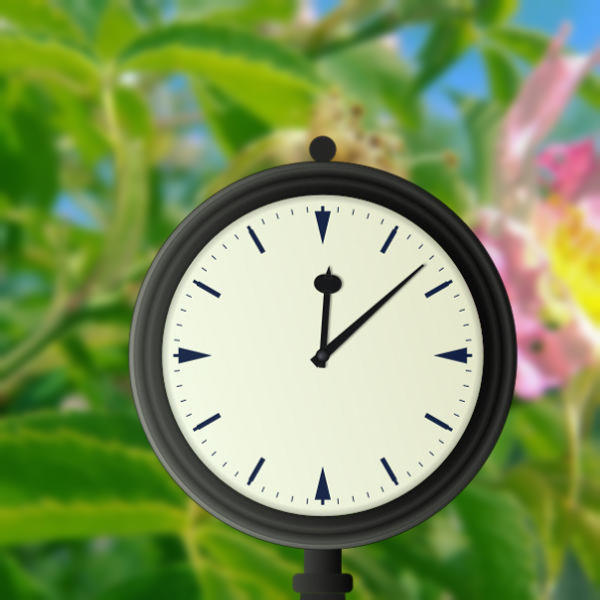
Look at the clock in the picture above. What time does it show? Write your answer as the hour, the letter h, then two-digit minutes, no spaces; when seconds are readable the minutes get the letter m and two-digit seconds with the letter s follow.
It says 12h08
